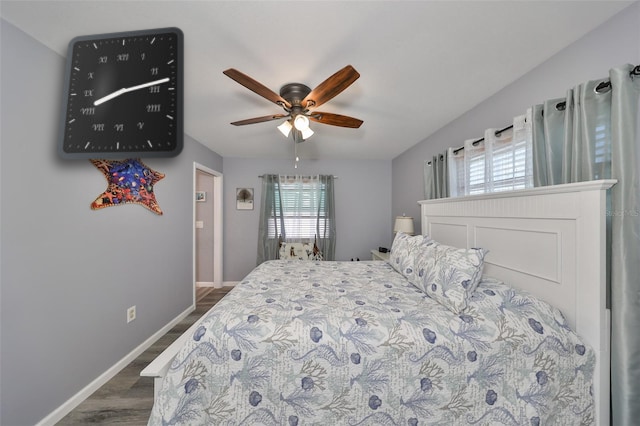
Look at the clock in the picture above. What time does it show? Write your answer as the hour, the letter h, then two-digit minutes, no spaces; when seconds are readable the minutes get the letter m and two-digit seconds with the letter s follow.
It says 8h13
